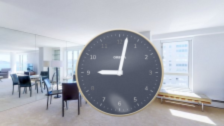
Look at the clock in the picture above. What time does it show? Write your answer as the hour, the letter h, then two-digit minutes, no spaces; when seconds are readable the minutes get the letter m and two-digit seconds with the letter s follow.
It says 9h02
